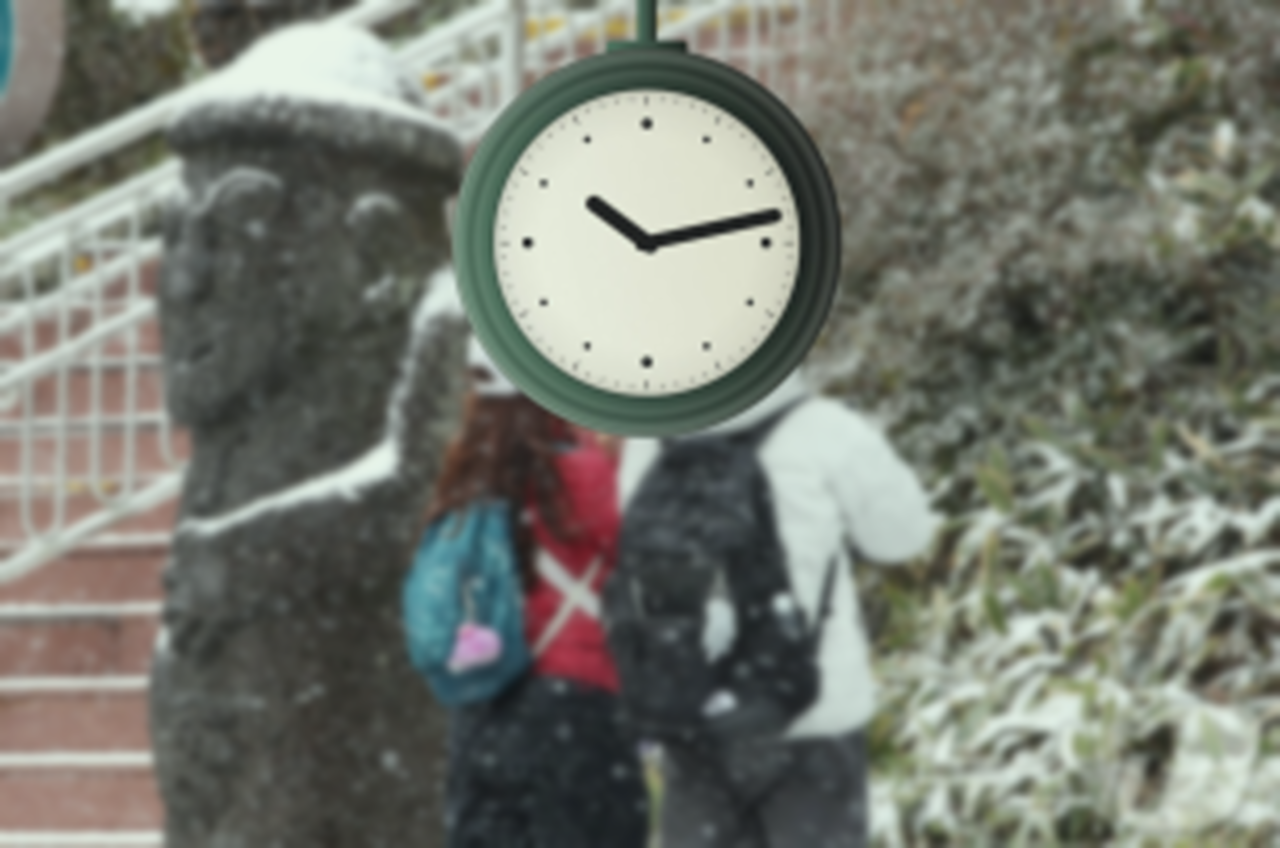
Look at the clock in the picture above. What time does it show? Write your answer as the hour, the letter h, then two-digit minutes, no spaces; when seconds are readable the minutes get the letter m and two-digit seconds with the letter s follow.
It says 10h13
